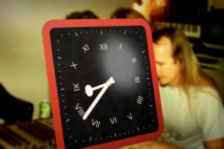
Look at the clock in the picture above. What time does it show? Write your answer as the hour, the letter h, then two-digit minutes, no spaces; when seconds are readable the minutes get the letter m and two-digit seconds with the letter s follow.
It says 8h38
